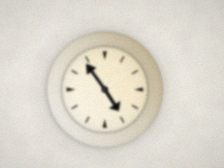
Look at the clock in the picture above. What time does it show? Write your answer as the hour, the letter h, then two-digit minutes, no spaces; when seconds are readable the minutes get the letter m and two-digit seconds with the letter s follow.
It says 4h54
